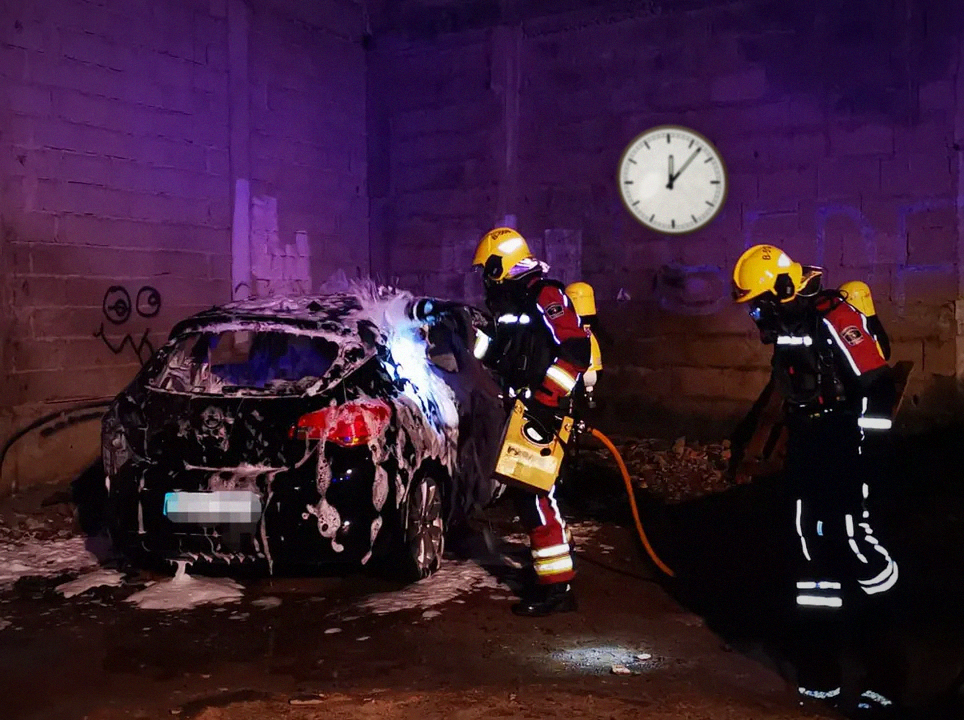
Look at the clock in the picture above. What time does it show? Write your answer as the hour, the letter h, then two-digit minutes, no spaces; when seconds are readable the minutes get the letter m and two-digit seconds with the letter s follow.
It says 12h07
